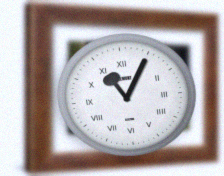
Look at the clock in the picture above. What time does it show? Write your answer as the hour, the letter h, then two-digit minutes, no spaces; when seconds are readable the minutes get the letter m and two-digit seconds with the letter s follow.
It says 11h05
